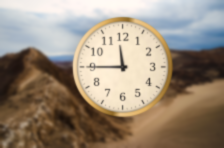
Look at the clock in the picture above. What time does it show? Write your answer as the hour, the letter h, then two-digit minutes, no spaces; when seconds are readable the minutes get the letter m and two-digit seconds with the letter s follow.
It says 11h45
